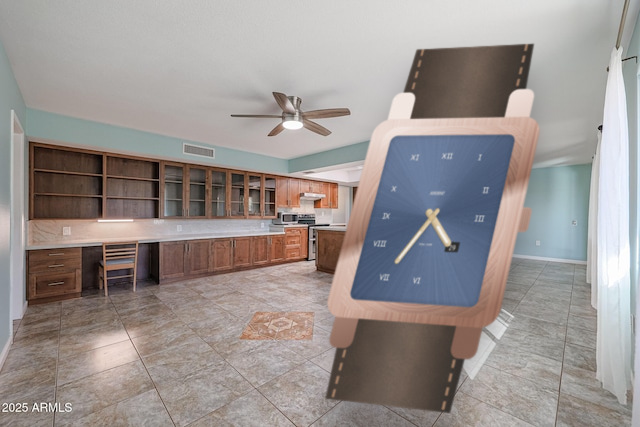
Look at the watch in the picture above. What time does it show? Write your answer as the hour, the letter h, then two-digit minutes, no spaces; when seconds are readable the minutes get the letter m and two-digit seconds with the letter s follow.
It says 4h35
